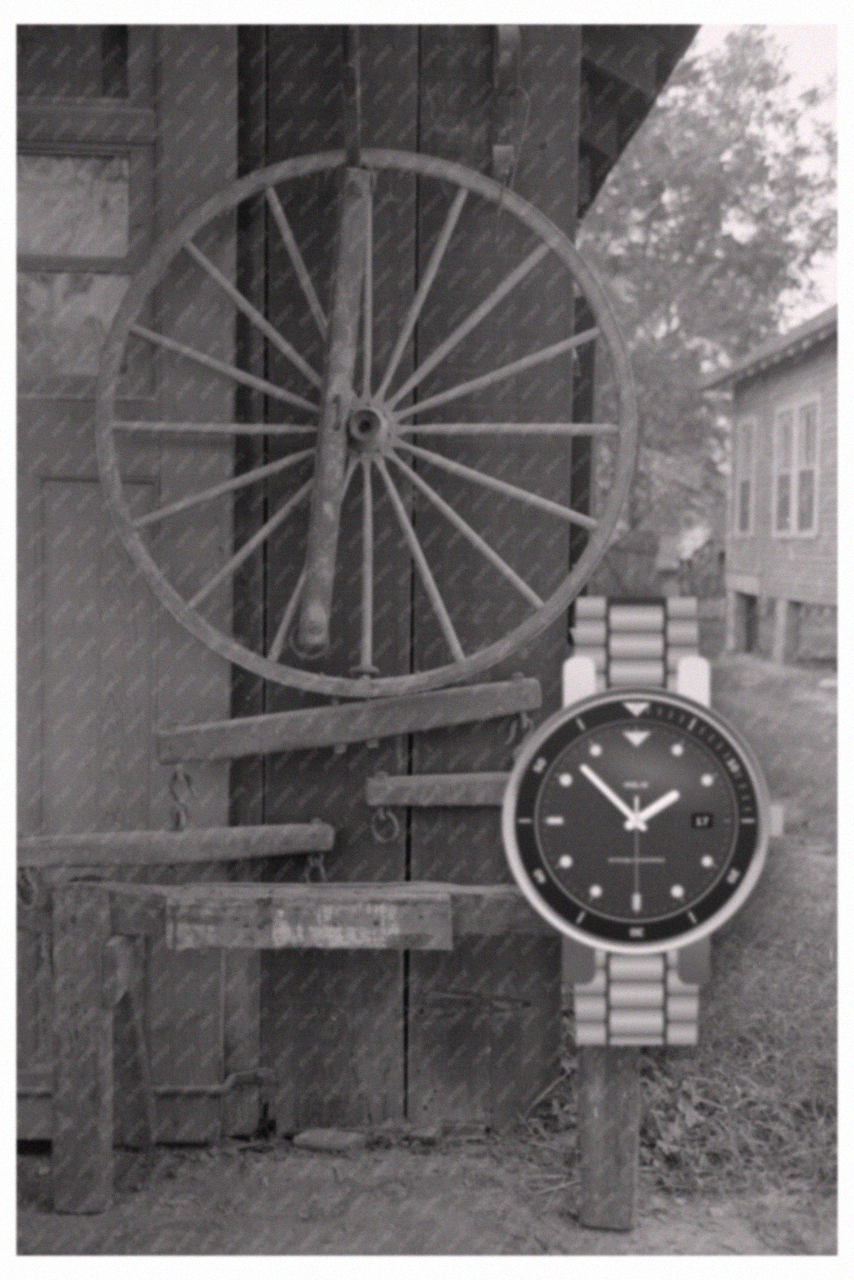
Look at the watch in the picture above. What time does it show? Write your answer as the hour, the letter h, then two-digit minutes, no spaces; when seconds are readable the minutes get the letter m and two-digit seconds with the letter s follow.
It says 1h52m30s
